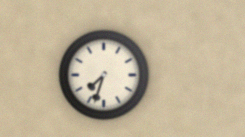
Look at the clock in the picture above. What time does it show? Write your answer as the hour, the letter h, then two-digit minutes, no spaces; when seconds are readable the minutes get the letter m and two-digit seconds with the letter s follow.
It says 7h33
